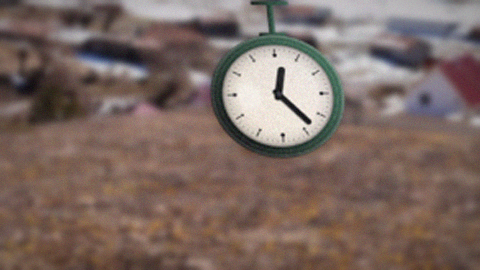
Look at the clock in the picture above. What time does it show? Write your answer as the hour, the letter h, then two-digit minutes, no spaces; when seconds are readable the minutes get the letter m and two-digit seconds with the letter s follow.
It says 12h23
